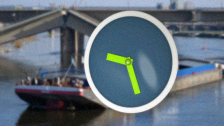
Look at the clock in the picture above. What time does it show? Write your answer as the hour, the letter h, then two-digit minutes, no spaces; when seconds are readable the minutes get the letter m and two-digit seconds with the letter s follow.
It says 9h27
